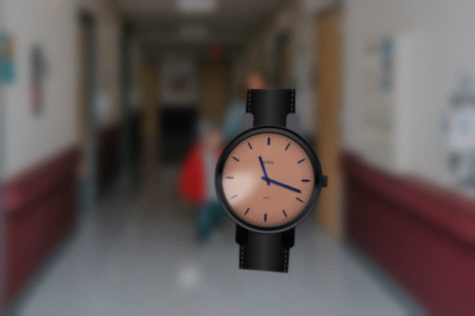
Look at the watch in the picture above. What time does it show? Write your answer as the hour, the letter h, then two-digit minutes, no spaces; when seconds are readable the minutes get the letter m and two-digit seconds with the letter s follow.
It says 11h18
